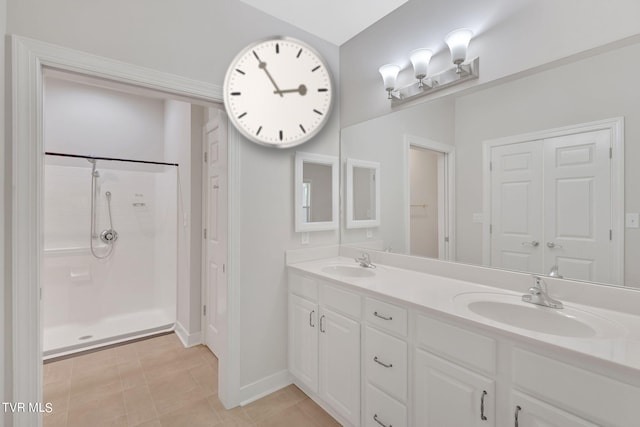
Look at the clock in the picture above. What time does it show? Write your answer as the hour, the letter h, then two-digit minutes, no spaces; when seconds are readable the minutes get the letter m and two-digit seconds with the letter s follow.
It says 2h55
